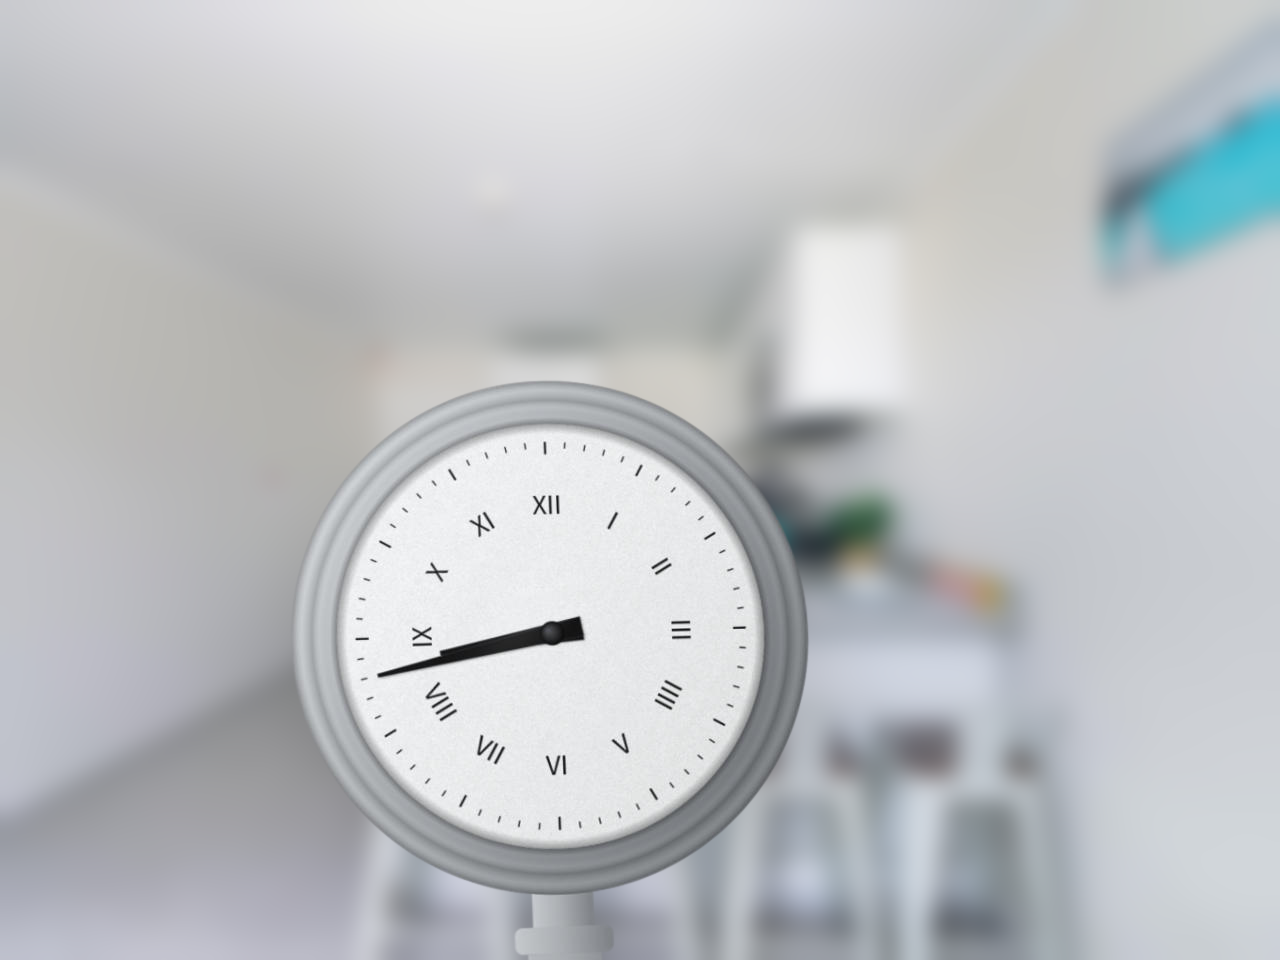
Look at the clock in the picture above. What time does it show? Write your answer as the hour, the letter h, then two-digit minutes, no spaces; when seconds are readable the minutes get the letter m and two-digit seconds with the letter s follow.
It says 8h43
